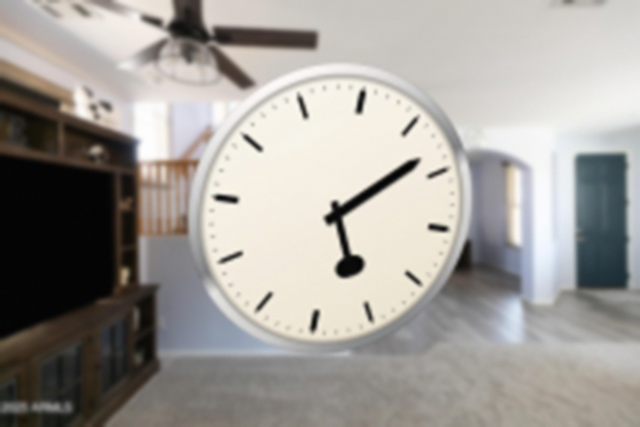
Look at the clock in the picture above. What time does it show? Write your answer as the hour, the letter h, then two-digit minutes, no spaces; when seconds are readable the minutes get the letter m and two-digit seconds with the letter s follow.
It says 5h08
